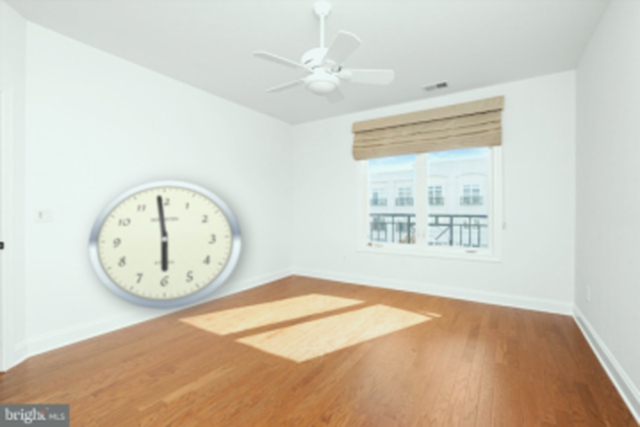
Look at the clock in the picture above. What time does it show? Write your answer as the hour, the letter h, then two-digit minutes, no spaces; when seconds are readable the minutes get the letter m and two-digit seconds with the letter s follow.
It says 5h59
